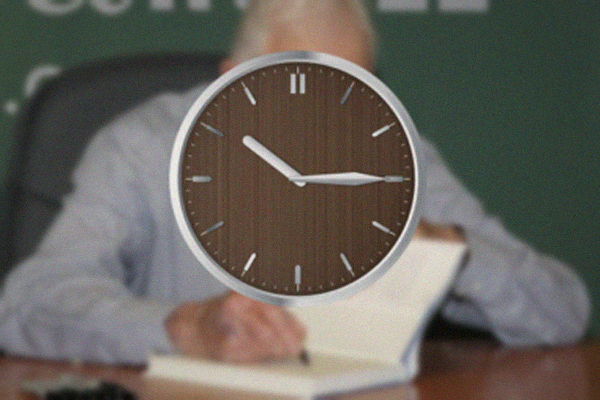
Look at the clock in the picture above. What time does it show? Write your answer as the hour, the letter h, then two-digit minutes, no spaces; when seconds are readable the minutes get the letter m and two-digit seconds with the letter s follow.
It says 10h15
